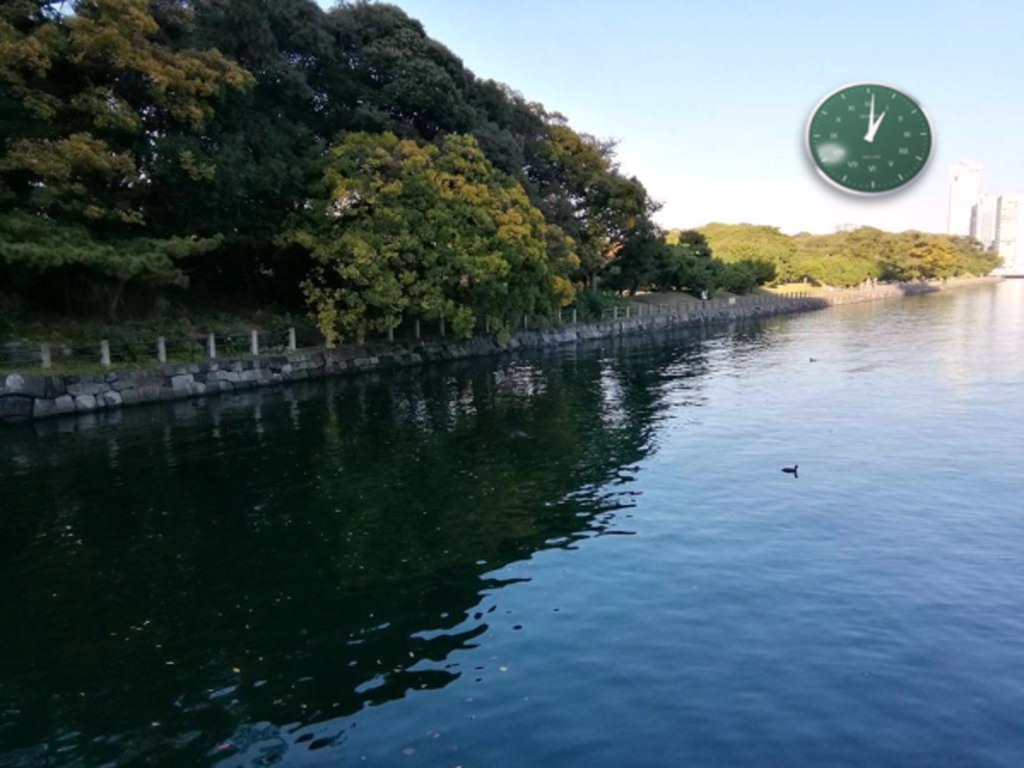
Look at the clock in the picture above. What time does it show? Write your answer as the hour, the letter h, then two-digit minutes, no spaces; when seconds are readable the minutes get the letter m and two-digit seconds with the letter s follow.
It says 1h01
